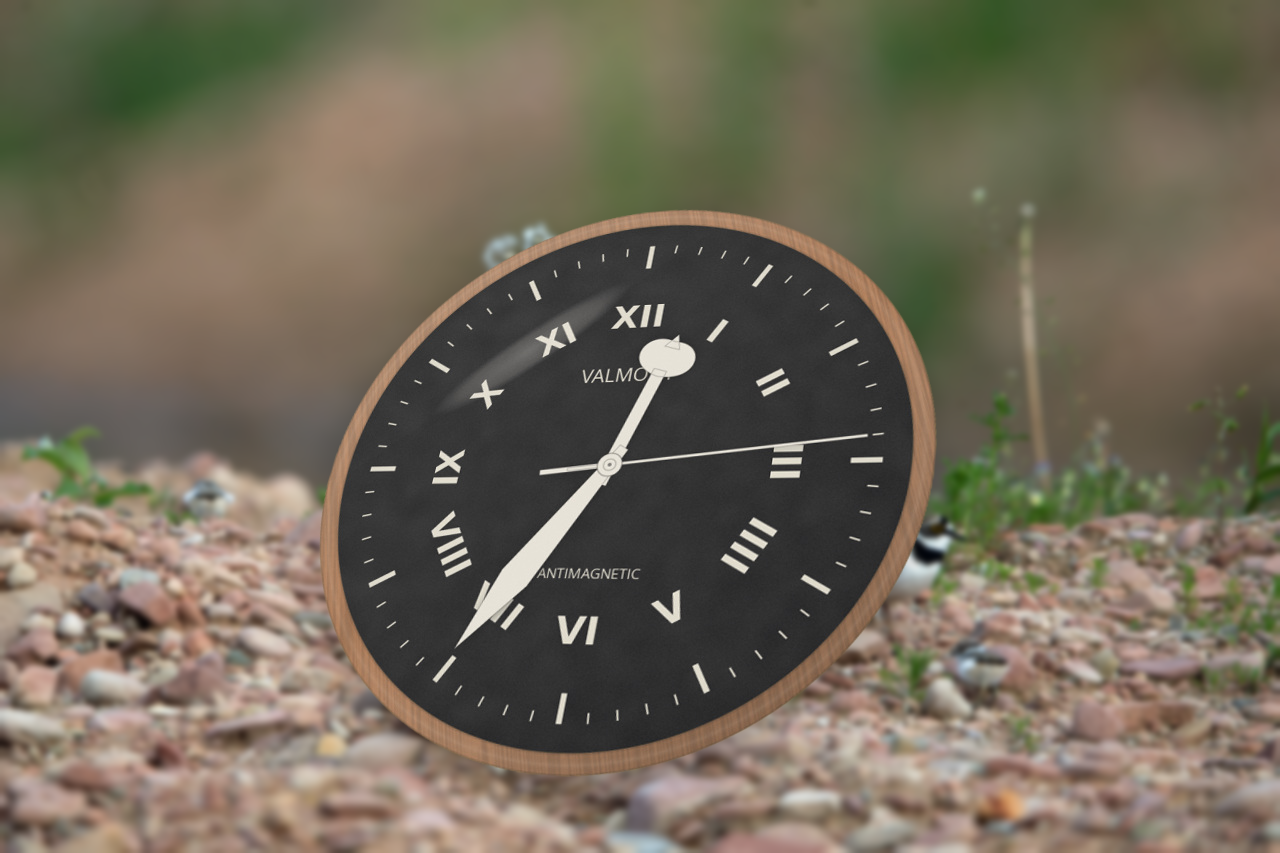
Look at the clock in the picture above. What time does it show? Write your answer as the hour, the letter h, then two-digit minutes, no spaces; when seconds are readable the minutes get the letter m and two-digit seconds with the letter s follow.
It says 12h35m14s
